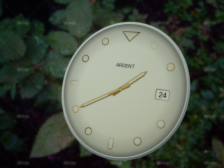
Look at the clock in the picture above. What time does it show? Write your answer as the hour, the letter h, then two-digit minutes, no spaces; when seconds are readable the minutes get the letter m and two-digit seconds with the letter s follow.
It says 1h40
